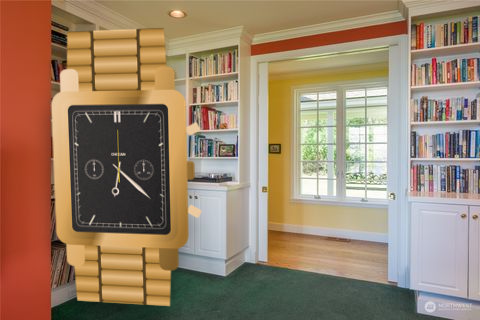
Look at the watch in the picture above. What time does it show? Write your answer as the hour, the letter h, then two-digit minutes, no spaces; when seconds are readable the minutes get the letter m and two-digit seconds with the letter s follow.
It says 6h22
